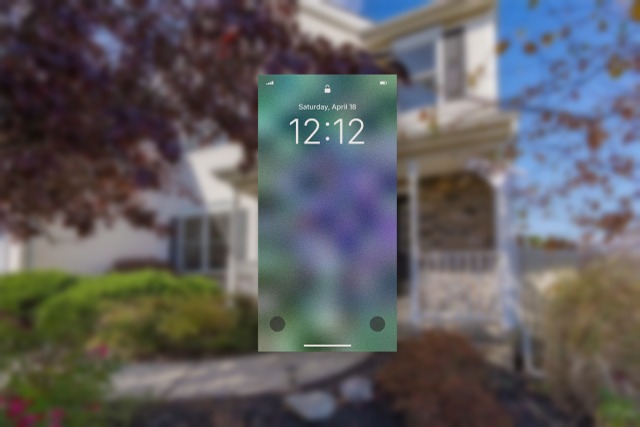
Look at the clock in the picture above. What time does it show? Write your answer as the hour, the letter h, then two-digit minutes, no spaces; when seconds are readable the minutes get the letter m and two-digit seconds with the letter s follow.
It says 12h12
